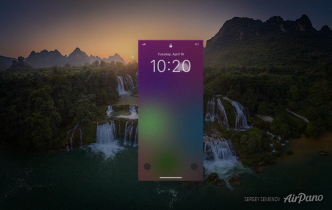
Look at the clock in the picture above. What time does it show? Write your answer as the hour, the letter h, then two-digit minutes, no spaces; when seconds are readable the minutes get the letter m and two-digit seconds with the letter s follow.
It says 10h20
